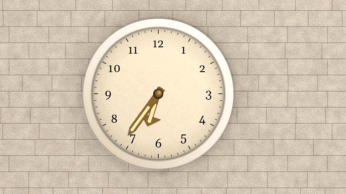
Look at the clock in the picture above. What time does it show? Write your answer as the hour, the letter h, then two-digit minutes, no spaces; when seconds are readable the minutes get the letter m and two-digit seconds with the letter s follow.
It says 6h36
